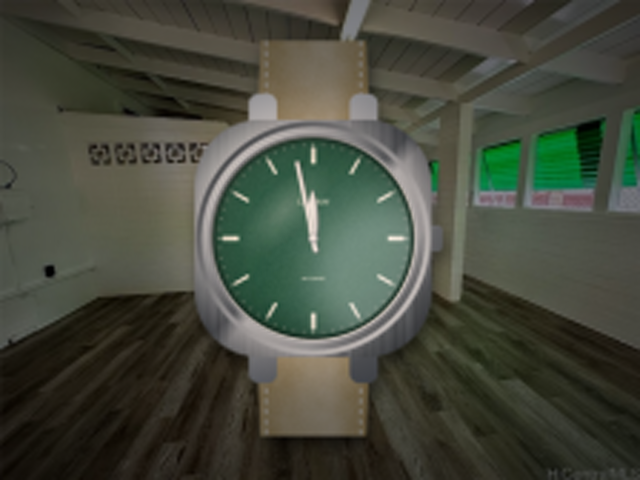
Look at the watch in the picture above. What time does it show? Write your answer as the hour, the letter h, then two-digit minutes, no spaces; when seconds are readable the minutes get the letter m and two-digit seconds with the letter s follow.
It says 11h58
